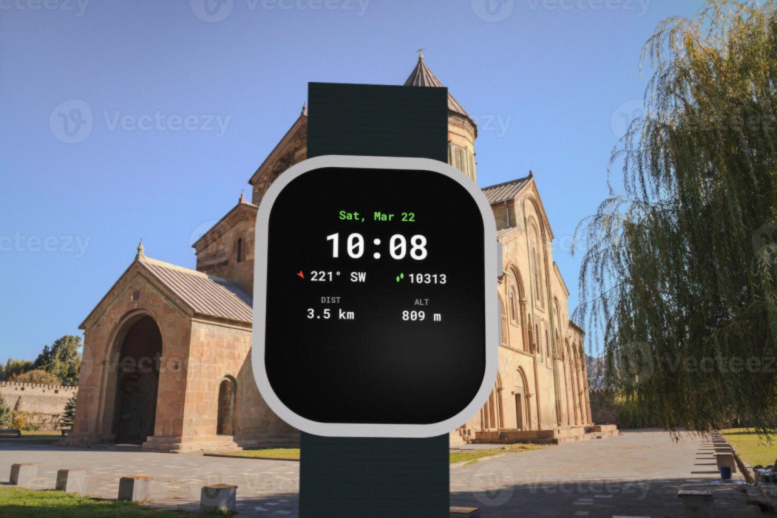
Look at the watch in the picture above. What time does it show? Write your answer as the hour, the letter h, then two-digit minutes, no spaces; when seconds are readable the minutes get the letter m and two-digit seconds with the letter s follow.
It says 10h08
